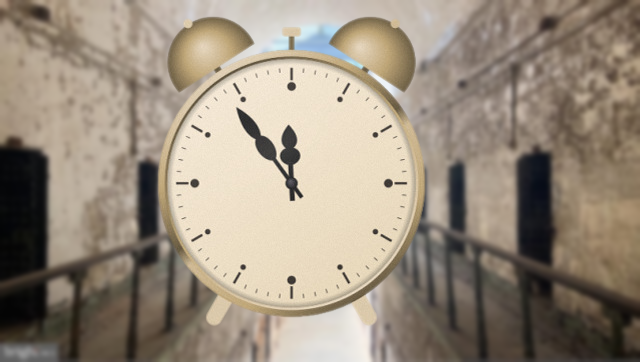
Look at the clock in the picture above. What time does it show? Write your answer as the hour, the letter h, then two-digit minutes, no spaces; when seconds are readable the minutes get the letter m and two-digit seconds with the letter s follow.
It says 11h54
